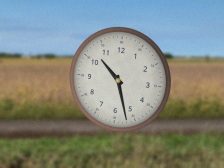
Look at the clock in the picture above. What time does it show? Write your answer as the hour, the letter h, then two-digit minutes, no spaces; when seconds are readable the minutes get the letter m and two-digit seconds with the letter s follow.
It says 10h27
